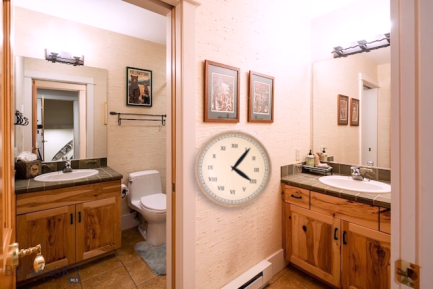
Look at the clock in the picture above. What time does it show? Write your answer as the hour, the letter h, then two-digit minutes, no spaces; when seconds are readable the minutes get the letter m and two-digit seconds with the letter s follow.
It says 4h06
